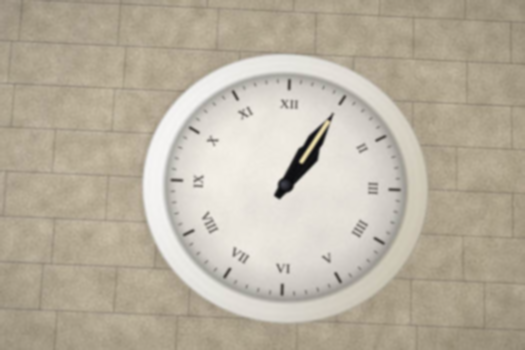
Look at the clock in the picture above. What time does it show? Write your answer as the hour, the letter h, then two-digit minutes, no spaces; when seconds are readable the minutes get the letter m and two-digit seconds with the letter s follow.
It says 1h05
